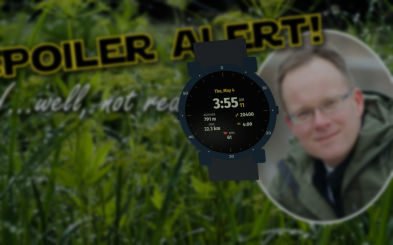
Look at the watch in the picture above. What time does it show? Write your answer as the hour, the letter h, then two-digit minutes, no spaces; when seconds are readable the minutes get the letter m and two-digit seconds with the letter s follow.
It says 3h55
